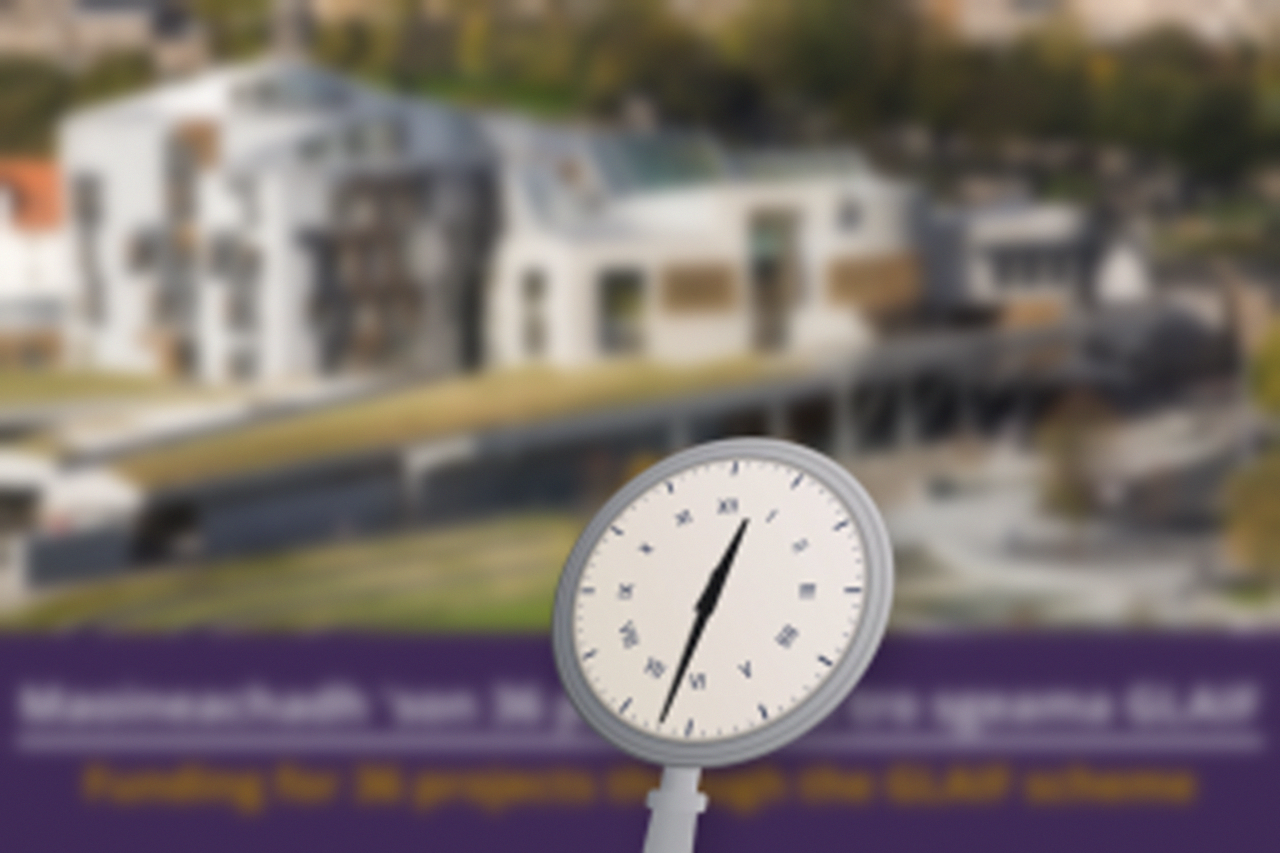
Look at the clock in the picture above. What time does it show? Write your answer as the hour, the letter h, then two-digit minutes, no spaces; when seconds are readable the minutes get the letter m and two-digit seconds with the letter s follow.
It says 12h32
